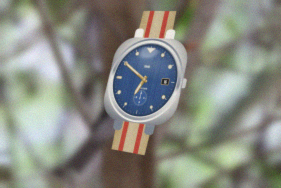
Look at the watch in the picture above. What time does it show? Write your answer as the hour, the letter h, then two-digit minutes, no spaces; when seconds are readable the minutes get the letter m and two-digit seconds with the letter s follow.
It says 6h50
